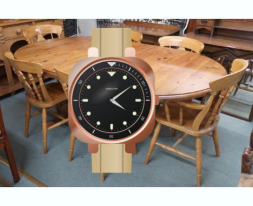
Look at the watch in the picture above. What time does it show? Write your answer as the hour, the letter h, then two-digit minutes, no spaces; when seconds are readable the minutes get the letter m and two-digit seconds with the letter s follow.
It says 4h09
